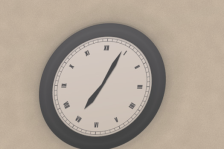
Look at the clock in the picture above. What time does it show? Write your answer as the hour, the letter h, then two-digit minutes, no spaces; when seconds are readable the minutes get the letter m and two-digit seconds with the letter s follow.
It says 7h04
